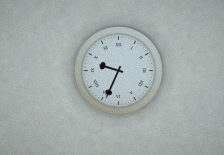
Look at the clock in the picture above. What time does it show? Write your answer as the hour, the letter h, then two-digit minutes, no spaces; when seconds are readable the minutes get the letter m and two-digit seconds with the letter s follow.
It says 9h34
